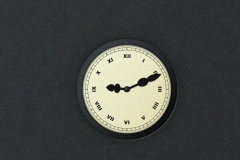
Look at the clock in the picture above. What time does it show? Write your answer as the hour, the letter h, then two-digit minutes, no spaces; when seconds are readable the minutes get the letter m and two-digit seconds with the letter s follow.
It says 9h11
